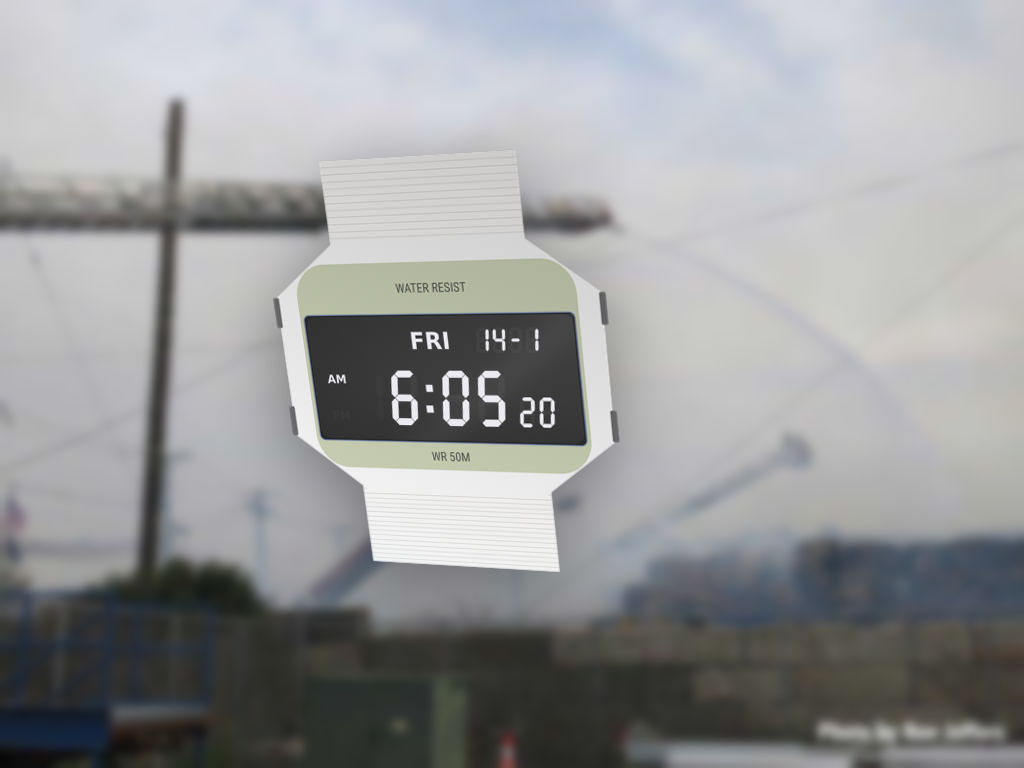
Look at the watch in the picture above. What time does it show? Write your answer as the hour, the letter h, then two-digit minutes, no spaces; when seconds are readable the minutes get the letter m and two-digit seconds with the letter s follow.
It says 6h05m20s
